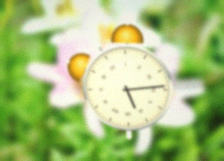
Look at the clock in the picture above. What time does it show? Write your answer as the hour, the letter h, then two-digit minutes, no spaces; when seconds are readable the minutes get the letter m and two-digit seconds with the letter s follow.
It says 6h19
